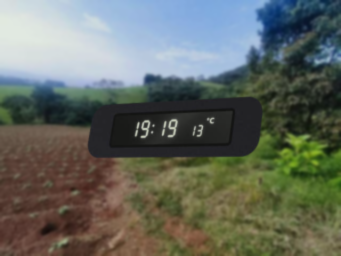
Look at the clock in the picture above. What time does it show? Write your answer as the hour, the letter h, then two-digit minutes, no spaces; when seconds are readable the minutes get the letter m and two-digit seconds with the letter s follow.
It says 19h19
